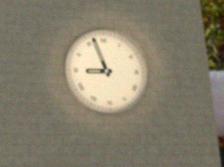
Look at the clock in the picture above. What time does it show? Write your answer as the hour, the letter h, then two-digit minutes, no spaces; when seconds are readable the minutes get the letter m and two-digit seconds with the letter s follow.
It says 8h57
